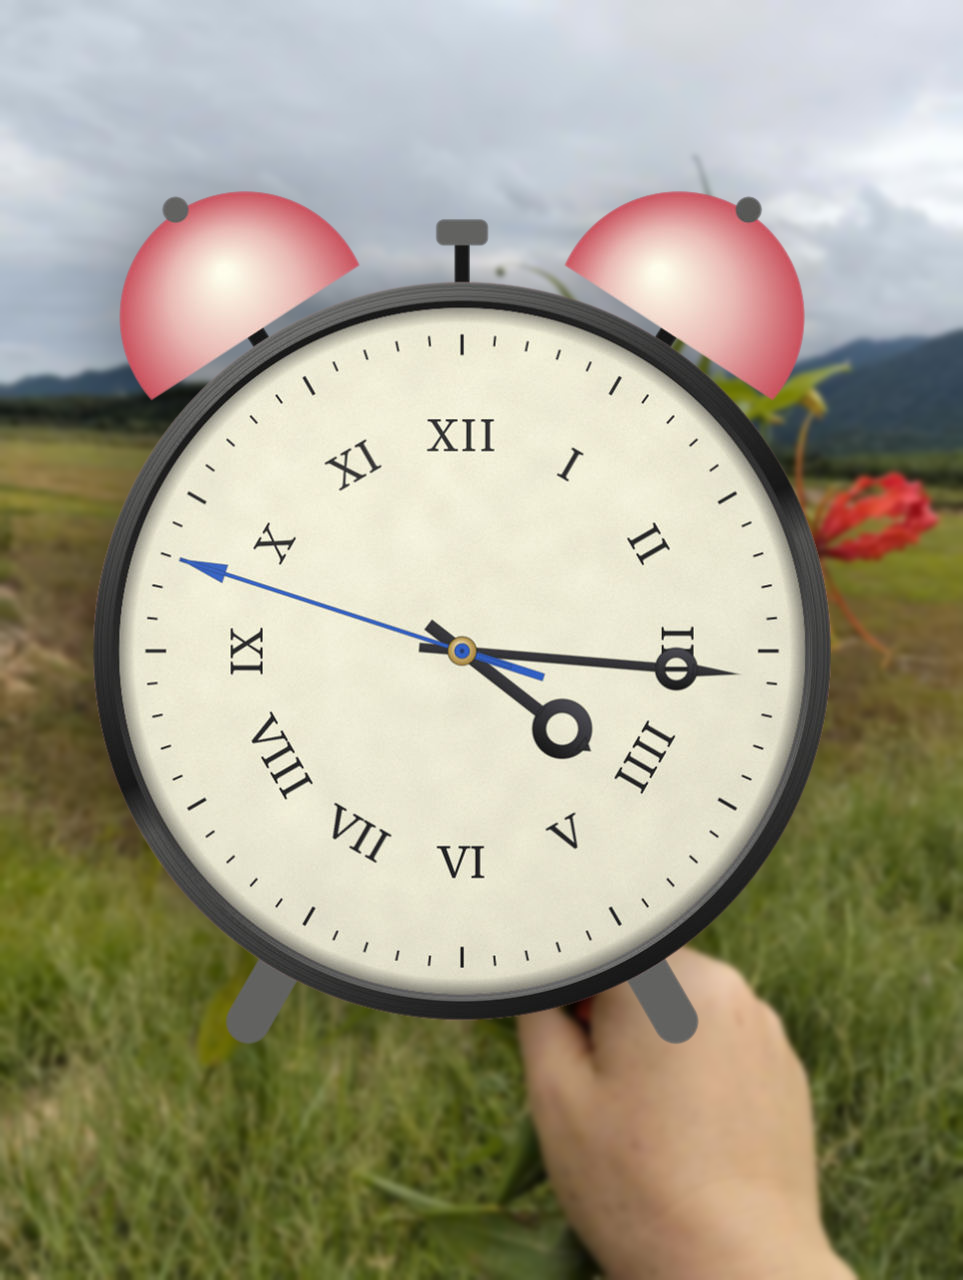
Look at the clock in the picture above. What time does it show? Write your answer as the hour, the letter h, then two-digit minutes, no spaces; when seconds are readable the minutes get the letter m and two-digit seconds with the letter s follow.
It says 4h15m48s
